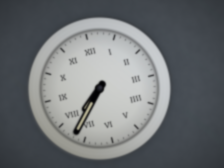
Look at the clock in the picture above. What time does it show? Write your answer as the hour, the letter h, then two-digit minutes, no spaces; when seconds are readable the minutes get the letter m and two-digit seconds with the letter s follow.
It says 7h37
